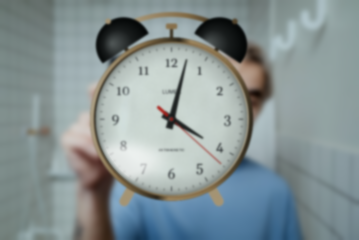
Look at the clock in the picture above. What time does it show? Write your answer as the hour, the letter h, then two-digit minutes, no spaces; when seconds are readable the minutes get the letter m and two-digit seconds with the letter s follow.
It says 4h02m22s
